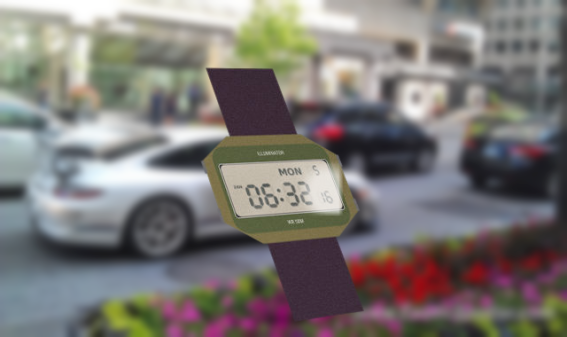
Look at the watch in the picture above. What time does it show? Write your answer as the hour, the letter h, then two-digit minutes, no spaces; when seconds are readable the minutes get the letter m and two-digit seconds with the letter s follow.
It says 6h32m16s
